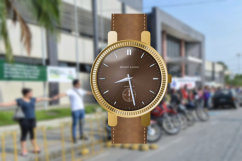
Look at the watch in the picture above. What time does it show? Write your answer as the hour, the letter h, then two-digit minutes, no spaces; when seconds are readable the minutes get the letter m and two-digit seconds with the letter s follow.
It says 8h28
